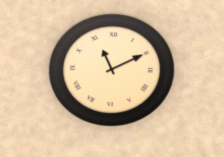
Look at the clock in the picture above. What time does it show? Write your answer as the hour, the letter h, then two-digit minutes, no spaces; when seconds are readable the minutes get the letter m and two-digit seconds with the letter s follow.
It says 11h10
